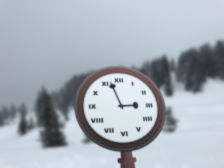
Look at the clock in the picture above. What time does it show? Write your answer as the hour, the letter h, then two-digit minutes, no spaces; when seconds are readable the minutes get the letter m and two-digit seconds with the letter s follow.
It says 2h57
